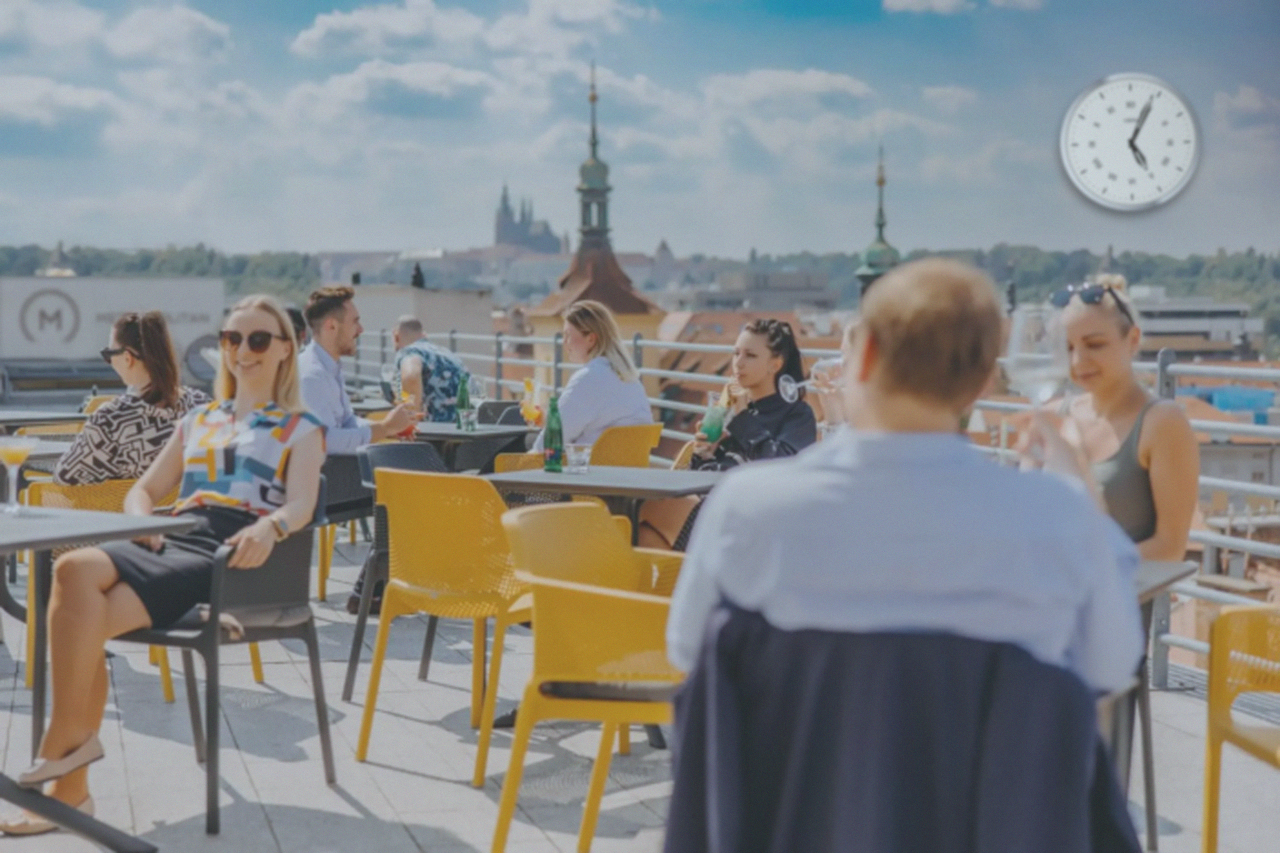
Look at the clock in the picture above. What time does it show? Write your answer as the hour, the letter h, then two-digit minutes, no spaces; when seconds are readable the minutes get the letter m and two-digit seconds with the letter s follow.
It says 5h04
